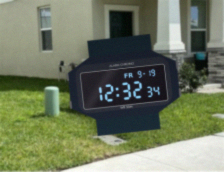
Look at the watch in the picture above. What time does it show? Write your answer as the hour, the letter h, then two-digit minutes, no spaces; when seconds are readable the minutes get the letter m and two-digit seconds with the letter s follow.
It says 12h32m34s
